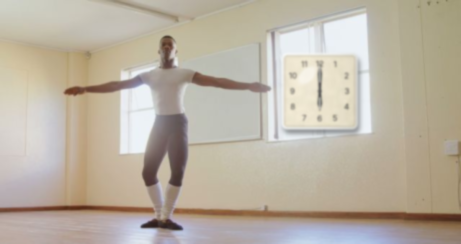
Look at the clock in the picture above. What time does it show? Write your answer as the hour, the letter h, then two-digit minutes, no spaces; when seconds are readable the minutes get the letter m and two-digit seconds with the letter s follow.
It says 6h00
